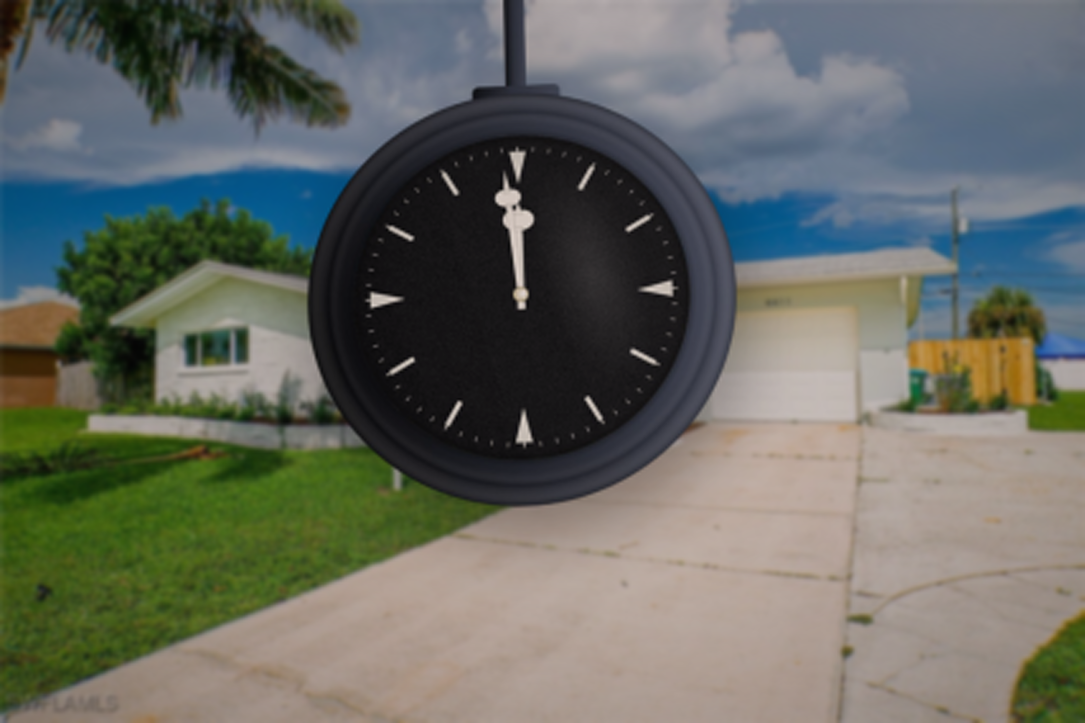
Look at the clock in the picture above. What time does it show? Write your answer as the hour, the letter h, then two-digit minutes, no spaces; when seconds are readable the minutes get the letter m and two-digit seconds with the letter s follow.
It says 11h59
